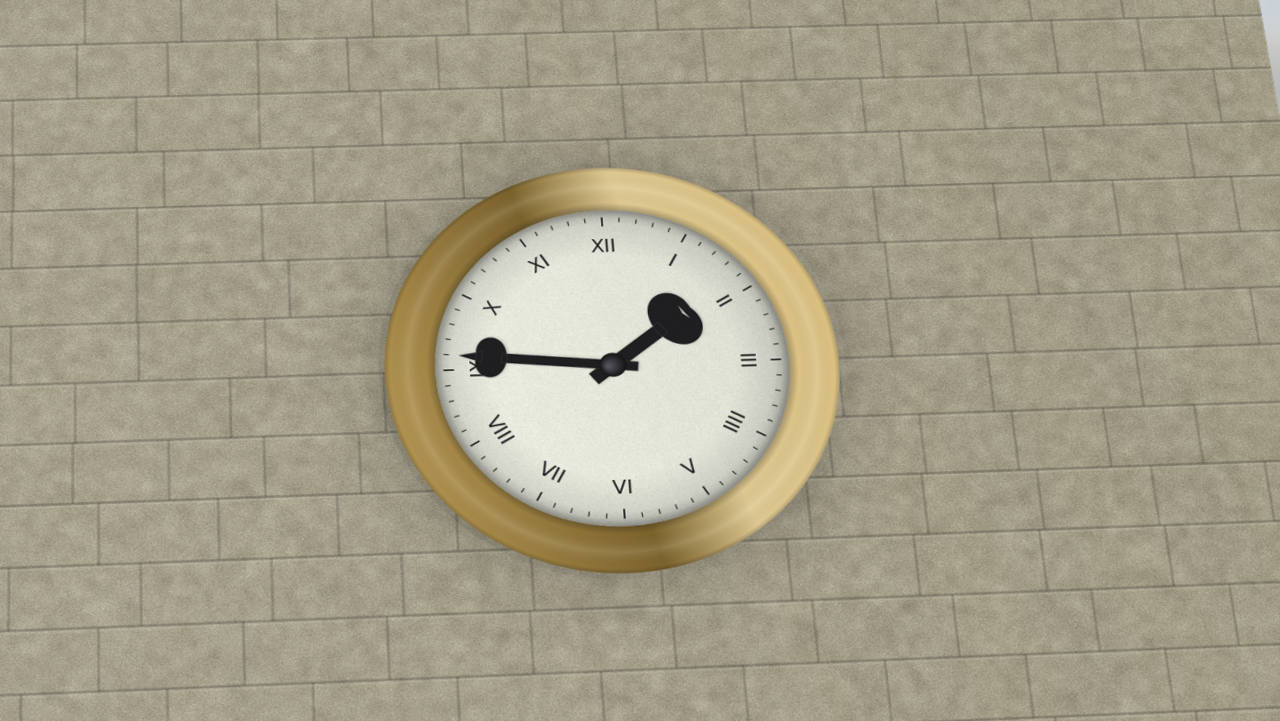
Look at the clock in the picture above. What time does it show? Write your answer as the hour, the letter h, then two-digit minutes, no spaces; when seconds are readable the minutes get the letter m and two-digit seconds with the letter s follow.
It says 1h46
